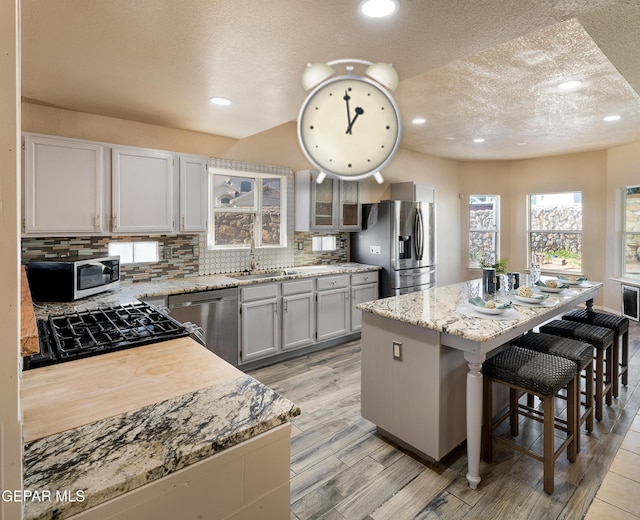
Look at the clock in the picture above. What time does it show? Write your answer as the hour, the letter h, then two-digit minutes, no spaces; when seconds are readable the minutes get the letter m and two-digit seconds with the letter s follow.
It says 12h59
